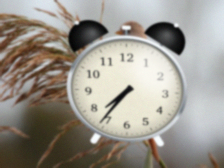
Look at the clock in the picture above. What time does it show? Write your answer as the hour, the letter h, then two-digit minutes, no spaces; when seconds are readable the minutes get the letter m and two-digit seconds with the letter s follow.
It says 7h36
